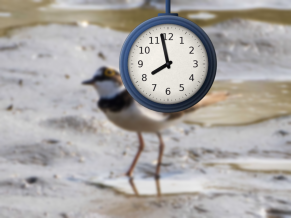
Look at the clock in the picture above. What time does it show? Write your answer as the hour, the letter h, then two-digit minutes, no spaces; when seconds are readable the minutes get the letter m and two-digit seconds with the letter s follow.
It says 7h58
